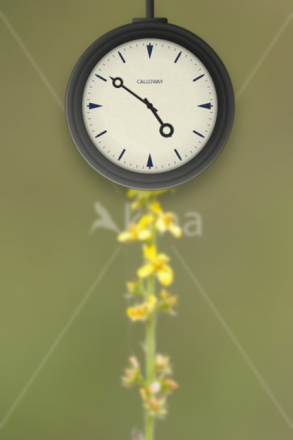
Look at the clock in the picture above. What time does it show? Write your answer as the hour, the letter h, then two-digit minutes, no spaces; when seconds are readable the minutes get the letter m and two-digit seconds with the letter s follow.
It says 4h51
